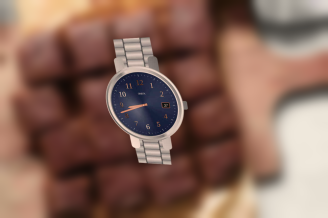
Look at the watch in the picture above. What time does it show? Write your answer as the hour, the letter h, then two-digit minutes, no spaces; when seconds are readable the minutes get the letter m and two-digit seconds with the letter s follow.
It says 8h42
